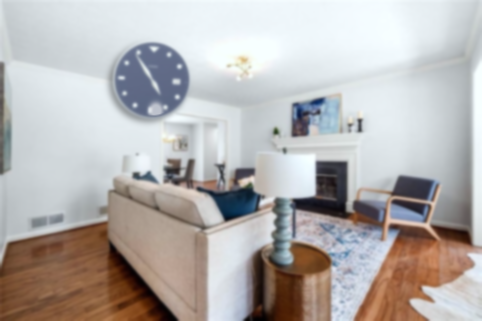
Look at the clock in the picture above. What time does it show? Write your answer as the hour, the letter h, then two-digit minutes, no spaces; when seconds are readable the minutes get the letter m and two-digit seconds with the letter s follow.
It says 4h54
